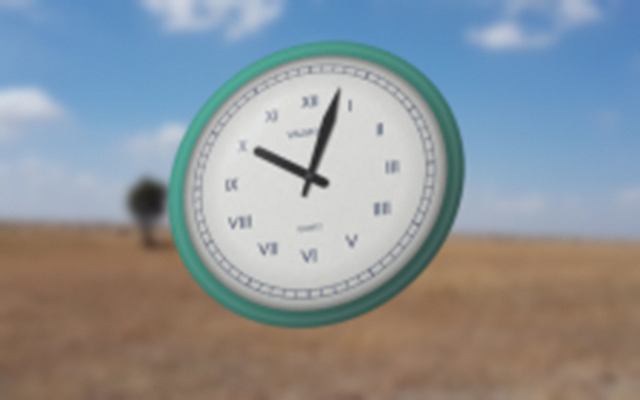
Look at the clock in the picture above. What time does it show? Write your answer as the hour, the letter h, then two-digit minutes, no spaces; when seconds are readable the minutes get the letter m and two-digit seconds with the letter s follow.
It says 10h03
